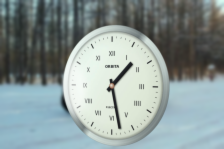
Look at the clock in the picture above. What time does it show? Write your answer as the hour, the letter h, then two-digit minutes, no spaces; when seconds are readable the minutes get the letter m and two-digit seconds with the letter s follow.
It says 1h28
